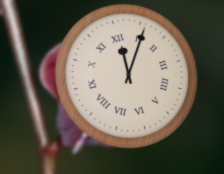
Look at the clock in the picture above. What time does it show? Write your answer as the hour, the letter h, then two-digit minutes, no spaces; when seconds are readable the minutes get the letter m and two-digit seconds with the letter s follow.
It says 12h06
